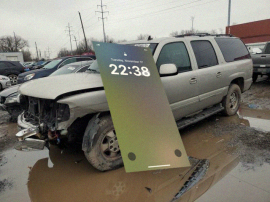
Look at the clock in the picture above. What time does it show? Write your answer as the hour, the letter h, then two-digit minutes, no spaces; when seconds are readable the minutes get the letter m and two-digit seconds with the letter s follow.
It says 22h38
